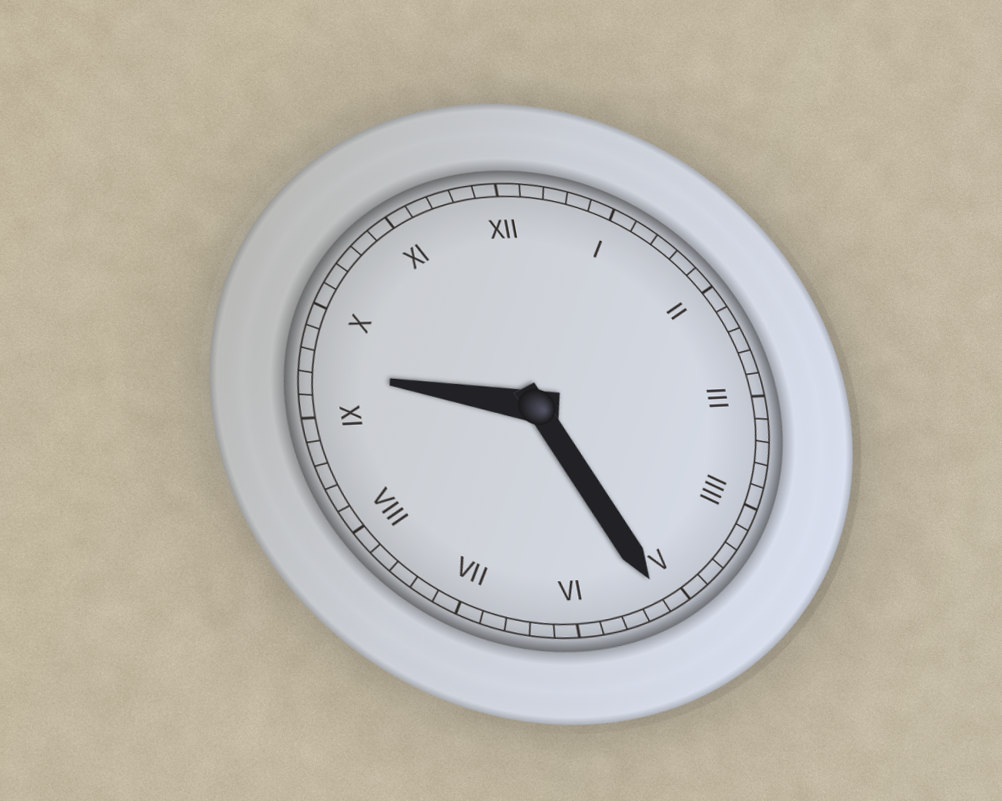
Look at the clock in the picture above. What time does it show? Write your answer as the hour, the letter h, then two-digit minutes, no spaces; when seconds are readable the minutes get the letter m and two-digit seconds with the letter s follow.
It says 9h26
